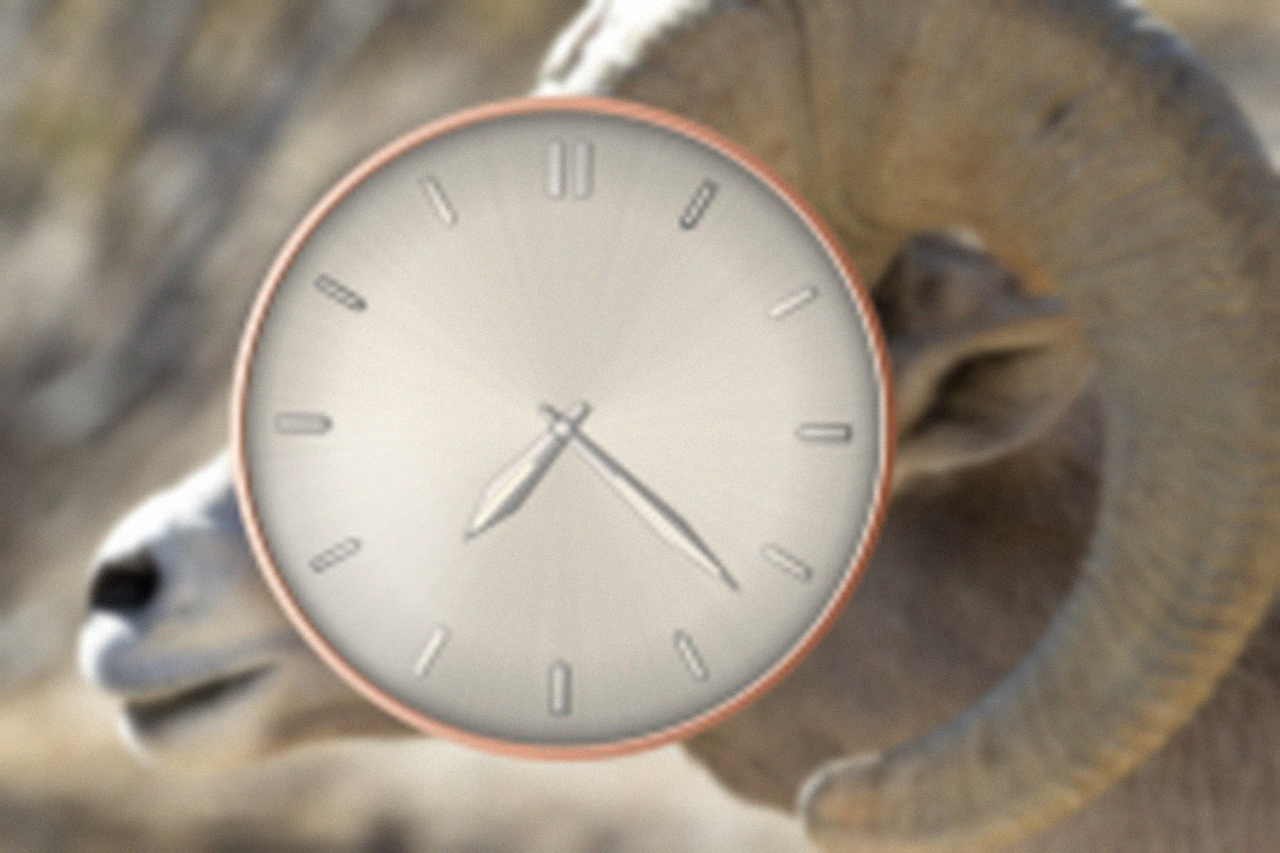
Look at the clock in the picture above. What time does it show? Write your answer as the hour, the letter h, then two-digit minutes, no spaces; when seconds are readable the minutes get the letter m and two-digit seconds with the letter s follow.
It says 7h22
